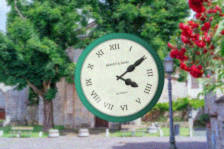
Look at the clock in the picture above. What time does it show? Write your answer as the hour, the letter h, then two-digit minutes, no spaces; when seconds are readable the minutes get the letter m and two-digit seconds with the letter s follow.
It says 4h10
